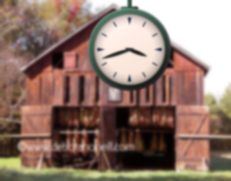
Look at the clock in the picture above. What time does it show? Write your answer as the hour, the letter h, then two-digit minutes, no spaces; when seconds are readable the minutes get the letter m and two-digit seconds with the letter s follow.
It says 3h42
